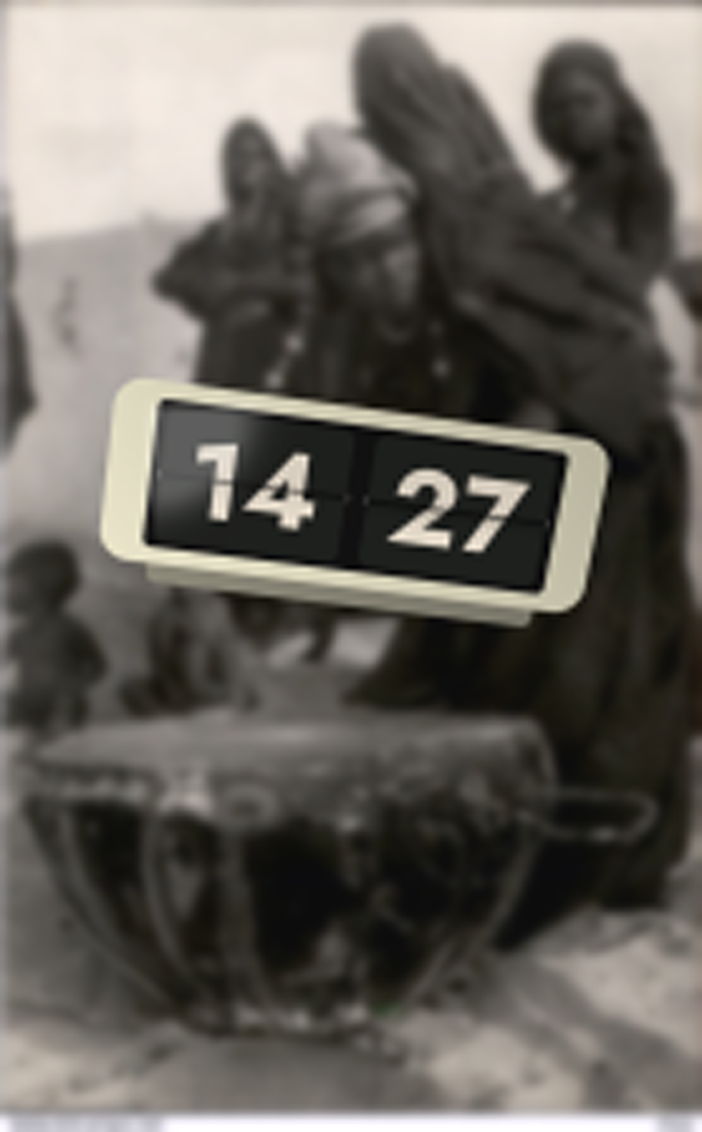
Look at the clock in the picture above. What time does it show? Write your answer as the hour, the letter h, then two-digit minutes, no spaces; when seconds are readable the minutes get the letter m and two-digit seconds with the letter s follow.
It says 14h27
